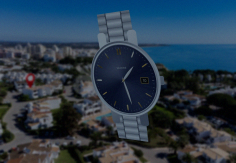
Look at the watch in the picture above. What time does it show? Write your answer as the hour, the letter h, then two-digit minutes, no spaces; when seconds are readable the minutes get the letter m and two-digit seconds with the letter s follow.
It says 1h28
